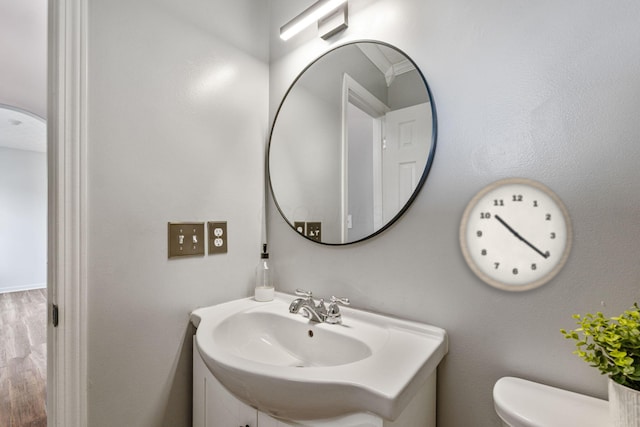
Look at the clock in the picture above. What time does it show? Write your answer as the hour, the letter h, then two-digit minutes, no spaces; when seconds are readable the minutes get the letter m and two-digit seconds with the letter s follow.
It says 10h21
